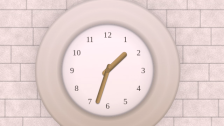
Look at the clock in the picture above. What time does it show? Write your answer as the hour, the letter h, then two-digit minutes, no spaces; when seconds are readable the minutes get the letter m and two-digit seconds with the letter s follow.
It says 1h33
